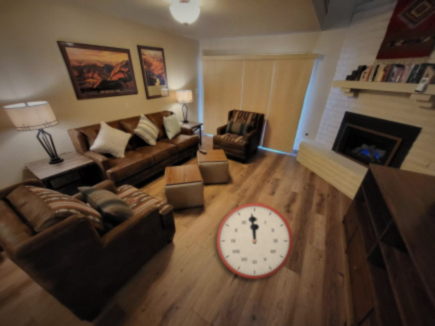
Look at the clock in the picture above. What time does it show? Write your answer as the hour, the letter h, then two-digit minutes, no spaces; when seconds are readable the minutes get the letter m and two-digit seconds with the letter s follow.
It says 11h59
